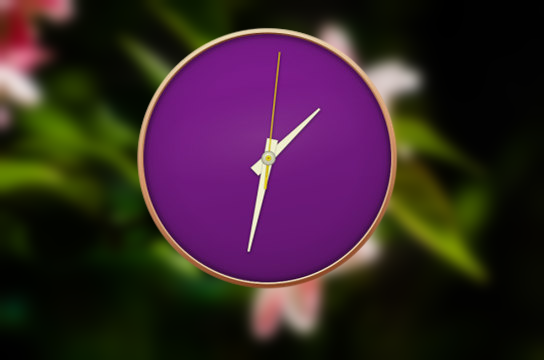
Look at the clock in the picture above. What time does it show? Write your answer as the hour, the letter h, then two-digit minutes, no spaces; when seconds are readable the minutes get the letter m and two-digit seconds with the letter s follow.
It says 1h32m01s
